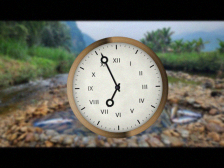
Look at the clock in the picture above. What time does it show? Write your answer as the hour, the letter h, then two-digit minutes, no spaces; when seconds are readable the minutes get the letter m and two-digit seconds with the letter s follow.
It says 6h56
